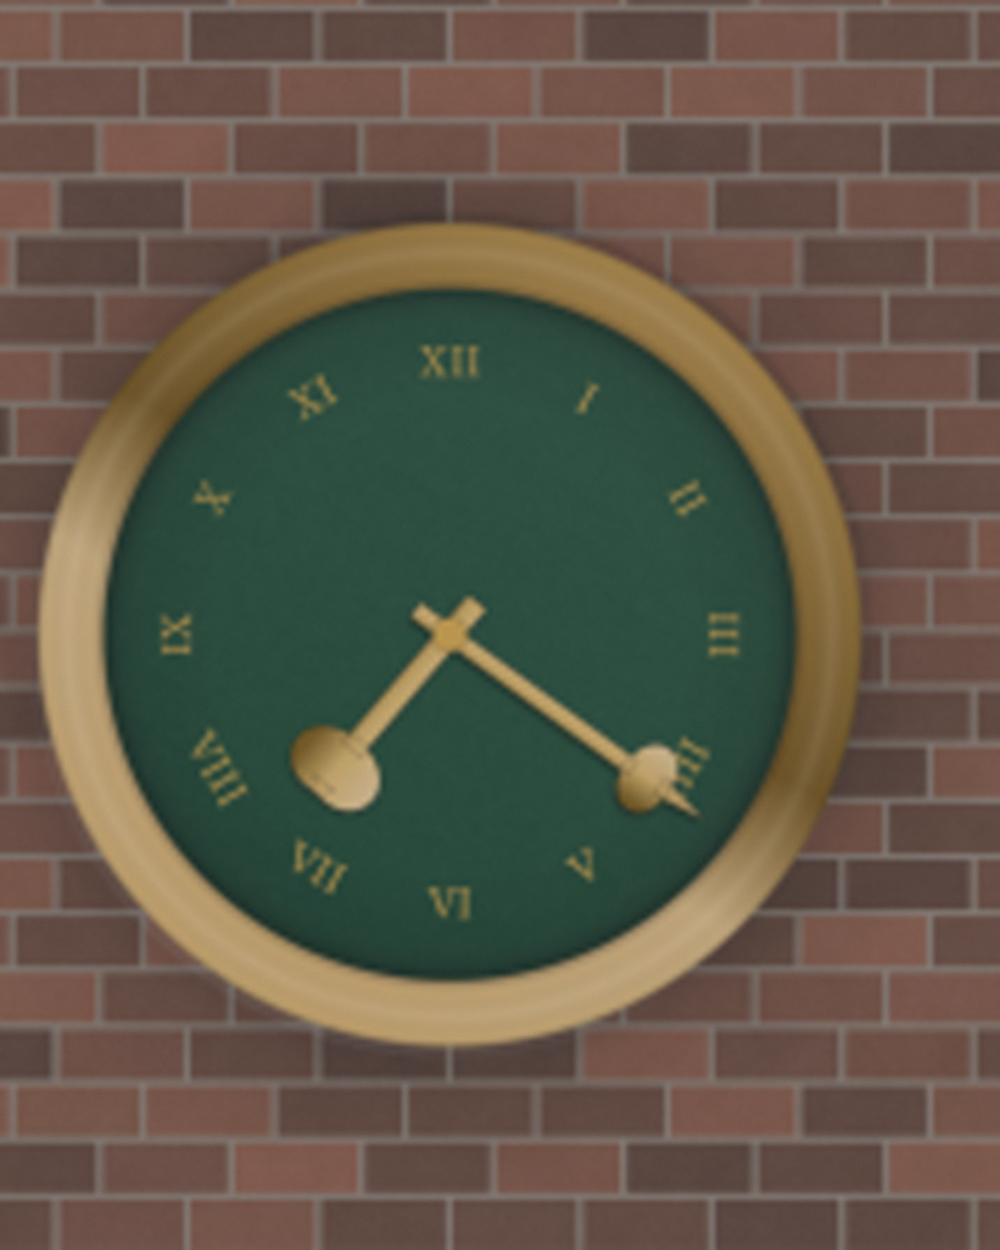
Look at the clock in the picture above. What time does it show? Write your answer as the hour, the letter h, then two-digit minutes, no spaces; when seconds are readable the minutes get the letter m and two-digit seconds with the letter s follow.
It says 7h21
